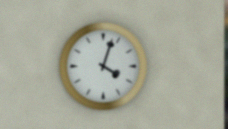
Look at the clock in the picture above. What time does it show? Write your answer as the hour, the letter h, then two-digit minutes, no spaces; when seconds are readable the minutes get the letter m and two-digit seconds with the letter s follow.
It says 4h03
